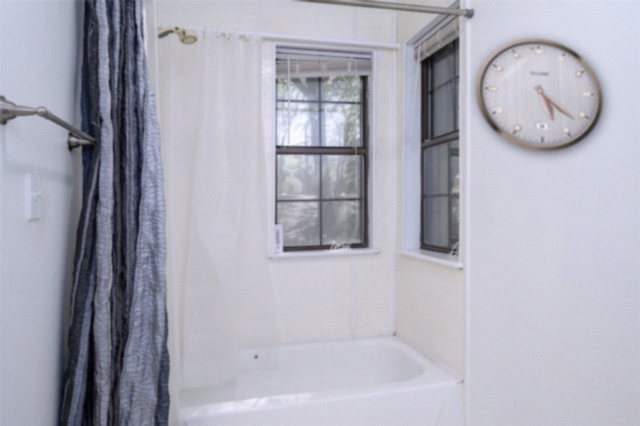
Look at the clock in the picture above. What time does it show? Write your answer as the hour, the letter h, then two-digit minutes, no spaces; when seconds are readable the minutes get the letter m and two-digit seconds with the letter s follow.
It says 5h22
